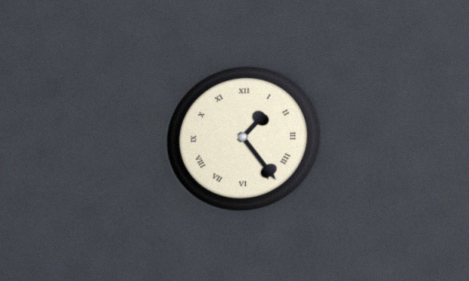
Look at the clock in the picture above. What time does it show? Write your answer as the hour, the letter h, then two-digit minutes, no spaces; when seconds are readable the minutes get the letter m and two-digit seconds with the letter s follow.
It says 1h24
